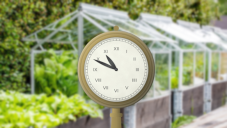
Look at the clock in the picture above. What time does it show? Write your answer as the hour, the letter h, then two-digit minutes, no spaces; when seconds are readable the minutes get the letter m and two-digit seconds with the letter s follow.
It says 10h49
